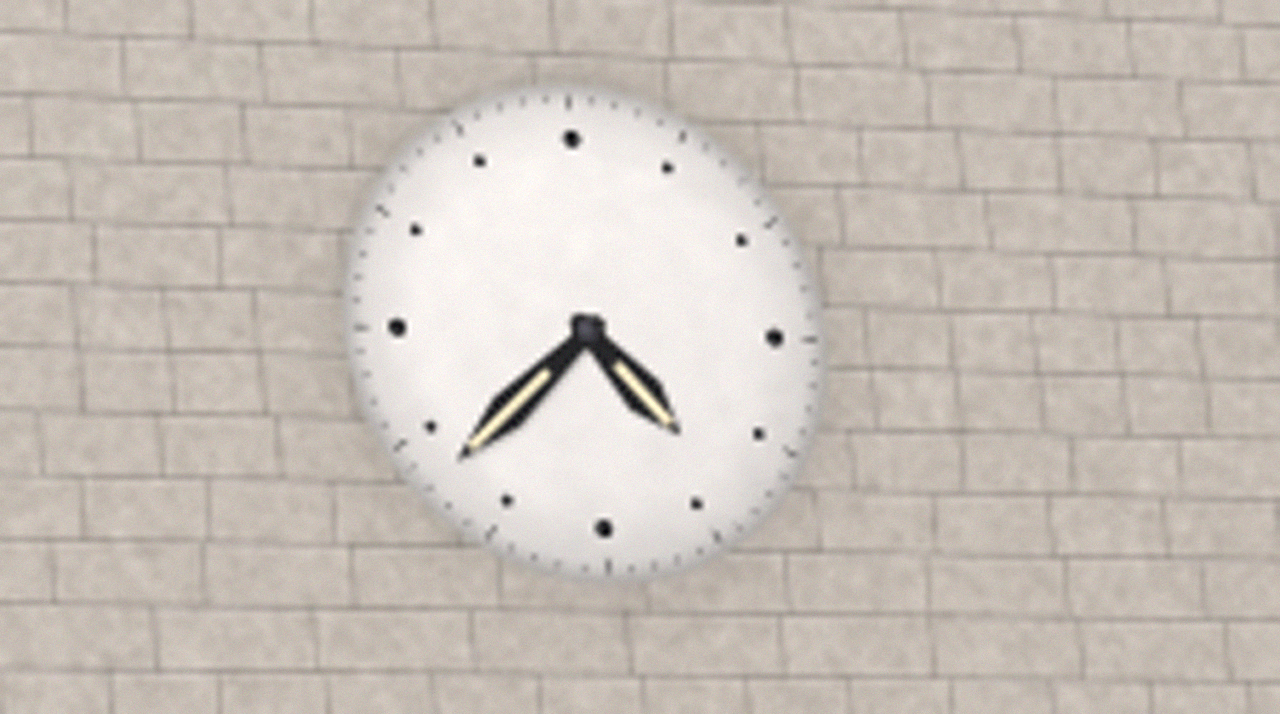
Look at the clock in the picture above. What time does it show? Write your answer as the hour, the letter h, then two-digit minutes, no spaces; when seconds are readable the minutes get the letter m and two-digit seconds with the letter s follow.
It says 4h38
